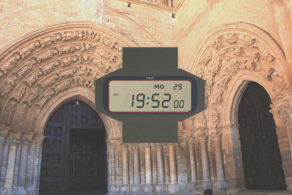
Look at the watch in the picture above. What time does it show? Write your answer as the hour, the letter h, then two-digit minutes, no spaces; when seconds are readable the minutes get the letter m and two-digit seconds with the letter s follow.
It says 19h52m00s
